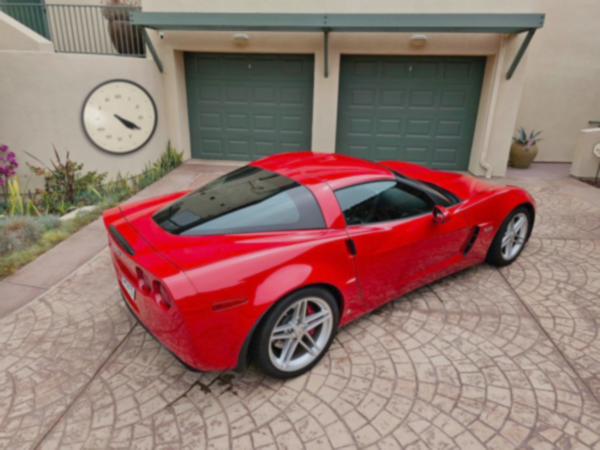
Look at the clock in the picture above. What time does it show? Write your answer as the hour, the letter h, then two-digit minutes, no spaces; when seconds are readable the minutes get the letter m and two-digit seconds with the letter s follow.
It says 4h20
